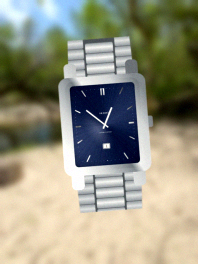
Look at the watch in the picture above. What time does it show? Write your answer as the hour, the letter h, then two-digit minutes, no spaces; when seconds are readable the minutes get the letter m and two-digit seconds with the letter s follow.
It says 12h52
